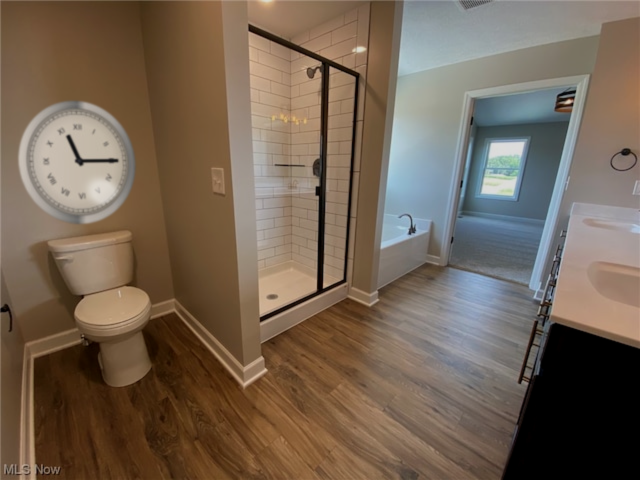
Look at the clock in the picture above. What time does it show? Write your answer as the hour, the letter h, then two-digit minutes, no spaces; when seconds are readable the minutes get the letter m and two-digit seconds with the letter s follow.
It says 11h15
